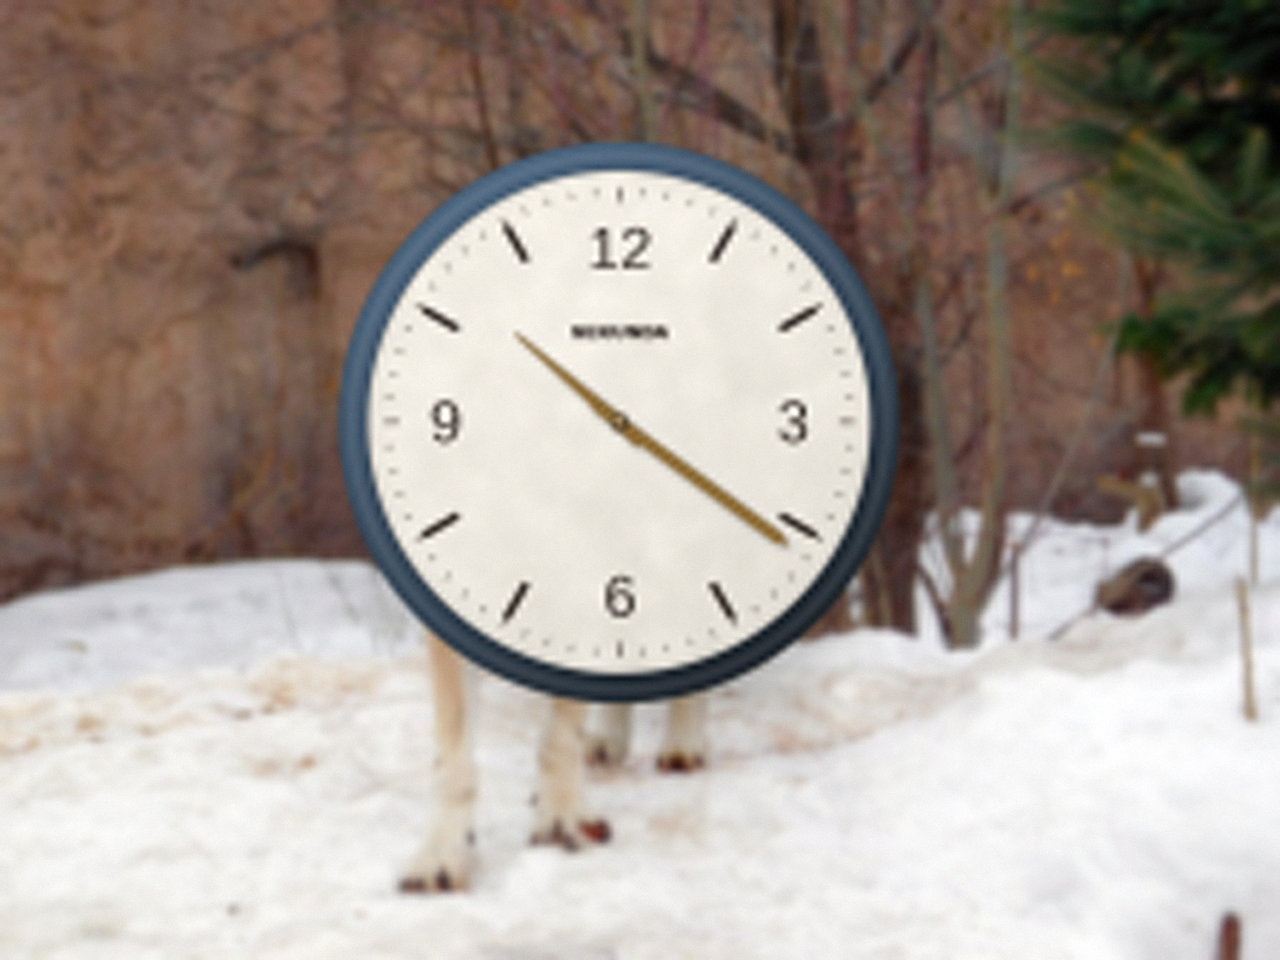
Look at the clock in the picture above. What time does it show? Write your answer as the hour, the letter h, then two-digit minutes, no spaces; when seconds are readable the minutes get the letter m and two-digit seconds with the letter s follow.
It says 10h21
